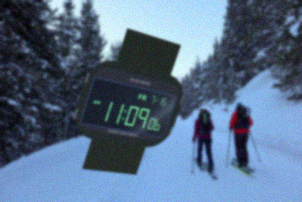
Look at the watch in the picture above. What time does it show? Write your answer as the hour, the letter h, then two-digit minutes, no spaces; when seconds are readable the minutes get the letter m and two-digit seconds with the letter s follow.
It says 11h09
